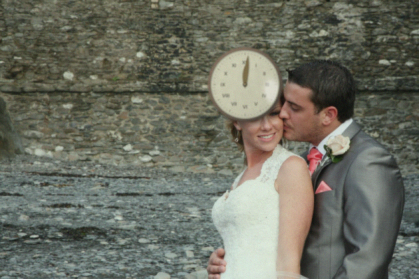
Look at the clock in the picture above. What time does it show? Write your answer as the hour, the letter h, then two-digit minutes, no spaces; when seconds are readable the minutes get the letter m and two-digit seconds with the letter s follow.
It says 12h01
